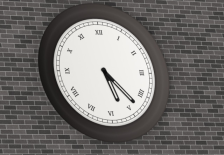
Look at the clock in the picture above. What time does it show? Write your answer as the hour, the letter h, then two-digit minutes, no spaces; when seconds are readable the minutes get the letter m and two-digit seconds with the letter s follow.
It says 5h23
